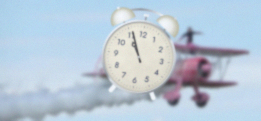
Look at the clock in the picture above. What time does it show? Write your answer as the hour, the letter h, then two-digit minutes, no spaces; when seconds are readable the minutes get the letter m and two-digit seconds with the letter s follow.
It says 10h56
